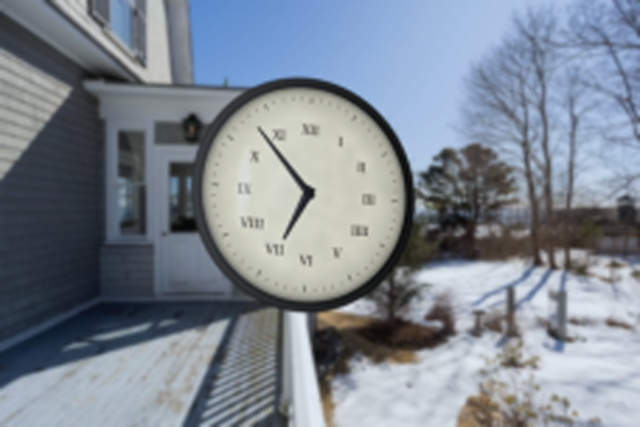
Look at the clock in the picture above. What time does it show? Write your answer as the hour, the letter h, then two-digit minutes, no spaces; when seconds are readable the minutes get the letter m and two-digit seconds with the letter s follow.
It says 6h53
